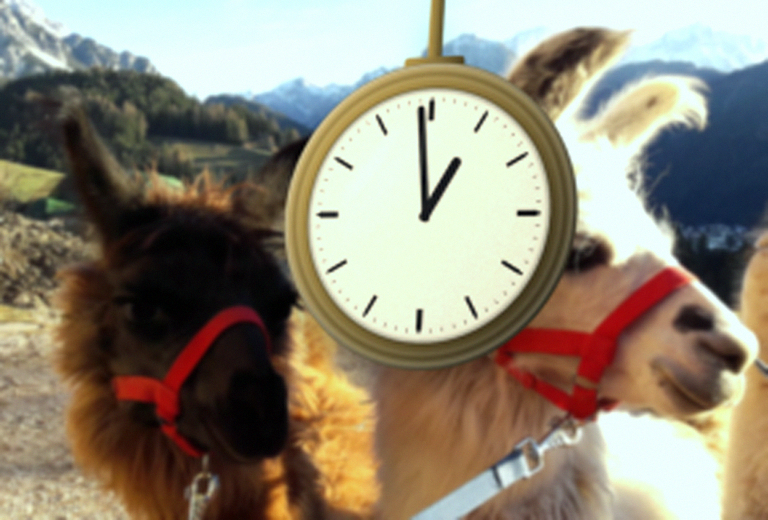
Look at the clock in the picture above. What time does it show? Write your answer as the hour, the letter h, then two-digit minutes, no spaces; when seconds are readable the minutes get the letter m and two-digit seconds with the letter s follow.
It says 12h59
